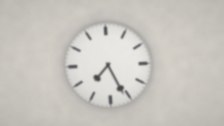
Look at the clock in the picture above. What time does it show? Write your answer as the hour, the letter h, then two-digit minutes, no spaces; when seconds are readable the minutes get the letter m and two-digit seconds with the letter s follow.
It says 7h26
